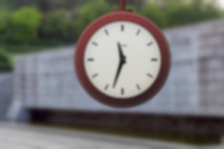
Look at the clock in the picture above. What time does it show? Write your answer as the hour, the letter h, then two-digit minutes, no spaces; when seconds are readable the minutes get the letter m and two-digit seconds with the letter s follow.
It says 11h33
